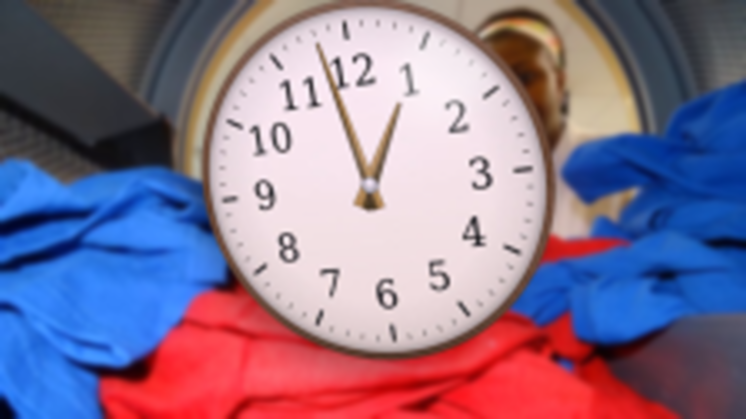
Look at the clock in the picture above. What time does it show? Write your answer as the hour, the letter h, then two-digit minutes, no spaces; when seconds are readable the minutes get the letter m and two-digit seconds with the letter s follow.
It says 12h58
